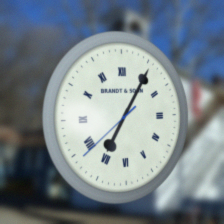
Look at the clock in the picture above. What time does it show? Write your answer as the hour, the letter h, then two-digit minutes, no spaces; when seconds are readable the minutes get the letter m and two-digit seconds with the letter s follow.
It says 7h05m39s
